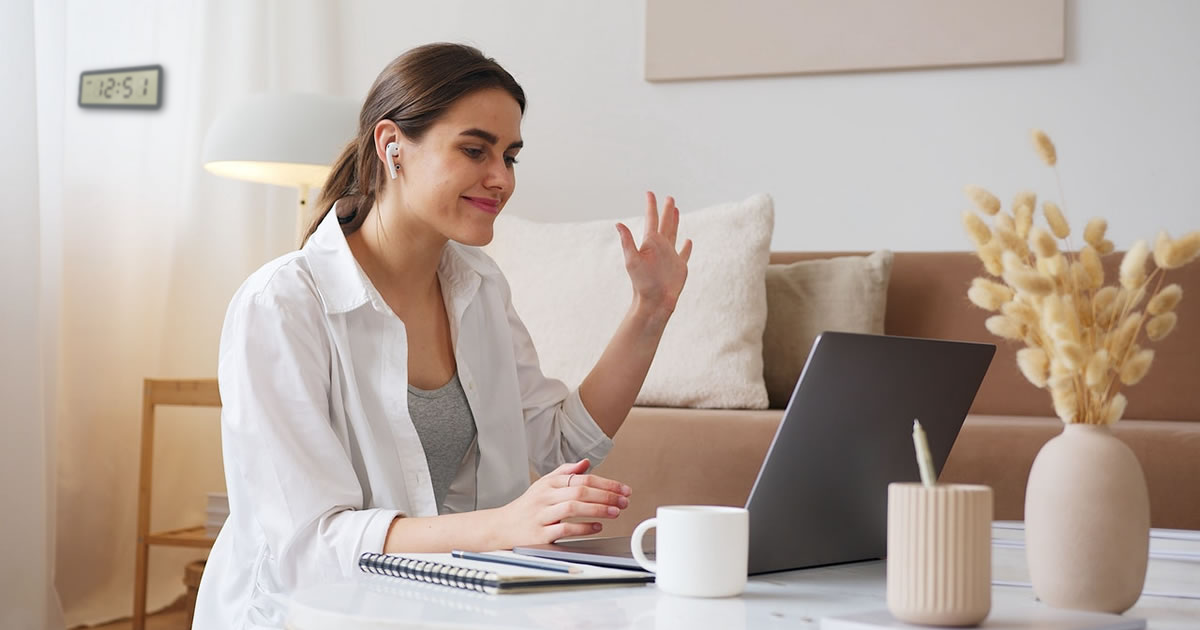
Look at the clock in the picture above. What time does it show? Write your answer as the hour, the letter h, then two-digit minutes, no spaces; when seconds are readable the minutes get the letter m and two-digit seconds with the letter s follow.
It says 12h51
